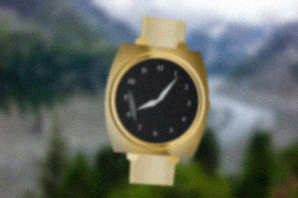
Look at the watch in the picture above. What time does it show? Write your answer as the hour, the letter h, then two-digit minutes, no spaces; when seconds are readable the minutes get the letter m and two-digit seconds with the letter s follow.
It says 8h06
